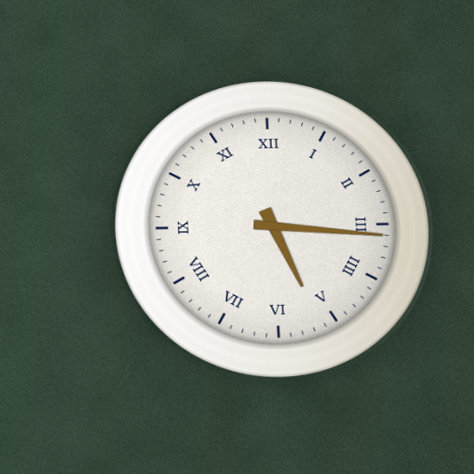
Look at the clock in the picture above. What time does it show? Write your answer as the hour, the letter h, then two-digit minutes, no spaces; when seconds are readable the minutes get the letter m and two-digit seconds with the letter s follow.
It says 5h16
